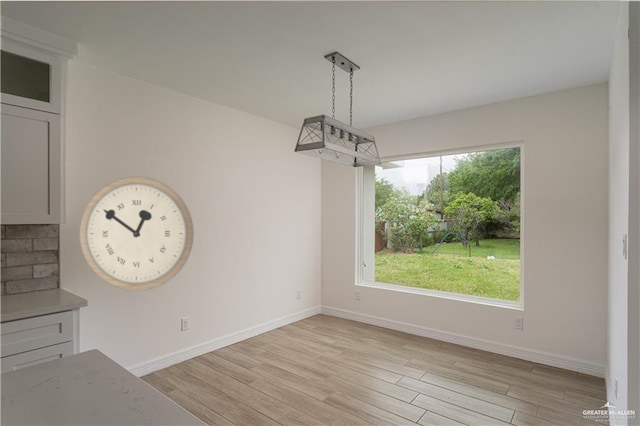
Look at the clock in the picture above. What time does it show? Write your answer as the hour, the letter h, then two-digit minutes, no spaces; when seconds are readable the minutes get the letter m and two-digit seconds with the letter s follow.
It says 12h51
